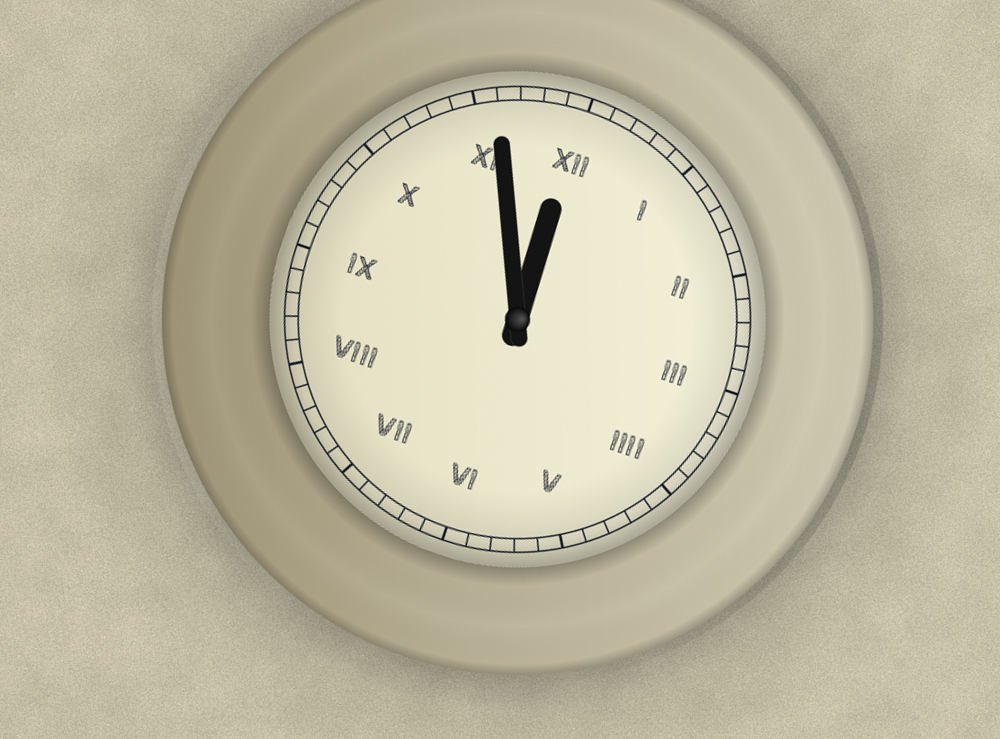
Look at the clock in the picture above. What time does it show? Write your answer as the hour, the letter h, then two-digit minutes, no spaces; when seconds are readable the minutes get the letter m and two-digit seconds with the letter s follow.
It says 11h56
